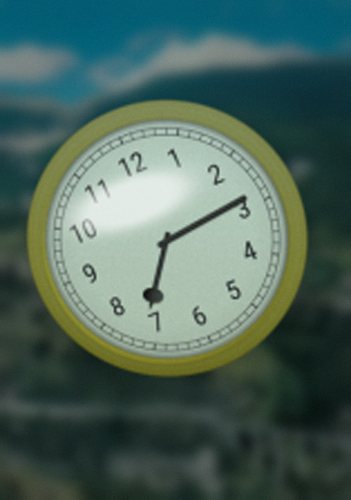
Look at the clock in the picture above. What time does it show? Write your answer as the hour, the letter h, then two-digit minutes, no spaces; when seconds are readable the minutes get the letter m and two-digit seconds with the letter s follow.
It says 7h14
